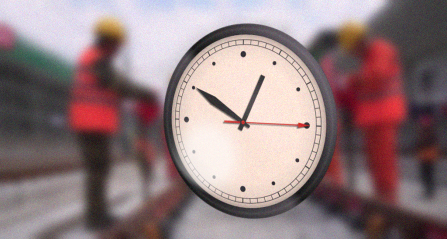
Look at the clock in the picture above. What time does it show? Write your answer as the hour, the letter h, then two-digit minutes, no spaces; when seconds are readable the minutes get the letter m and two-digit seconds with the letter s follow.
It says 12h50m15s
